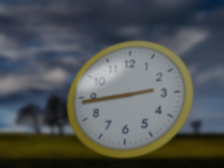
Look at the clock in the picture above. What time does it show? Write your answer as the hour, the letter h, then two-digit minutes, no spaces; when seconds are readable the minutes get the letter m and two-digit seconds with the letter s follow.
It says 2h44
